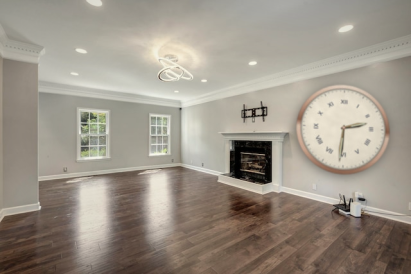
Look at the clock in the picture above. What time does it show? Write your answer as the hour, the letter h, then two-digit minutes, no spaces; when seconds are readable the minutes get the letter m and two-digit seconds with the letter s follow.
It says 2h31
